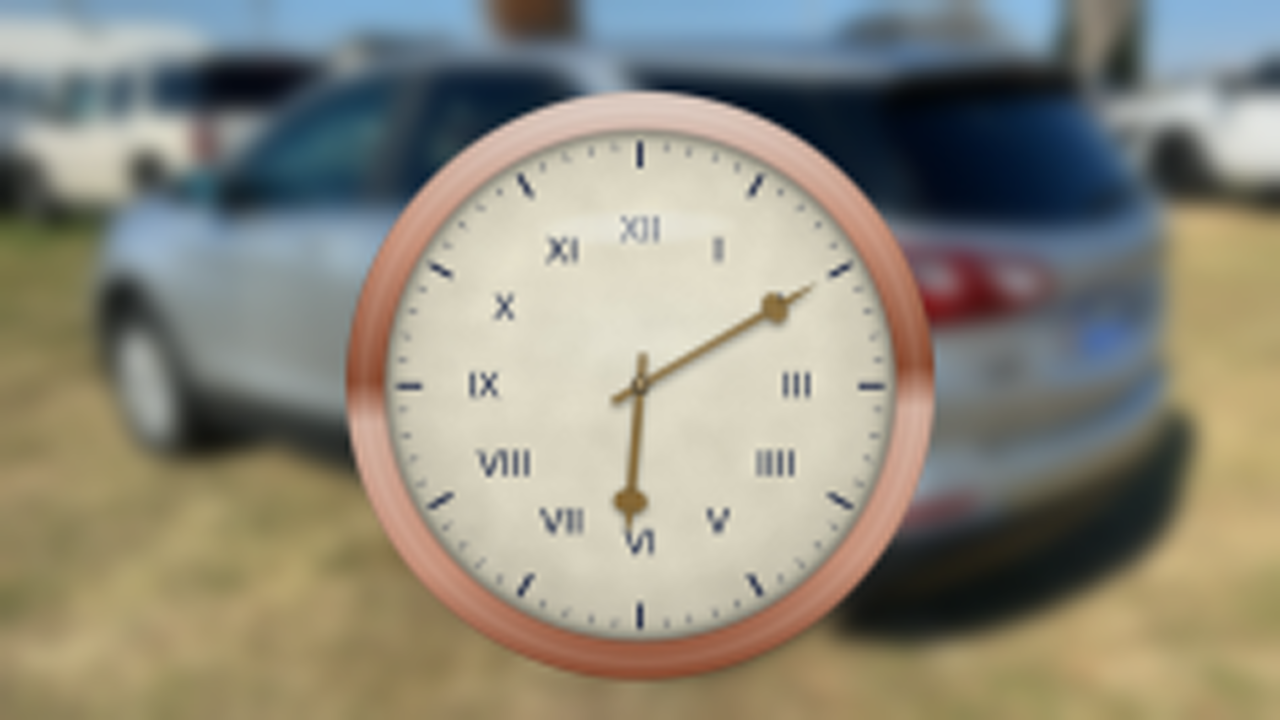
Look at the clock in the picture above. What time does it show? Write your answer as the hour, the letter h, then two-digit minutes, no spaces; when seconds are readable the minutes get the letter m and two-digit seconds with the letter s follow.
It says 6h10
